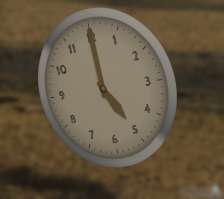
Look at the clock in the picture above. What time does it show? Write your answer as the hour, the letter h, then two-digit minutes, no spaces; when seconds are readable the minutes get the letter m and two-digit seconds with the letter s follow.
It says 5h00
